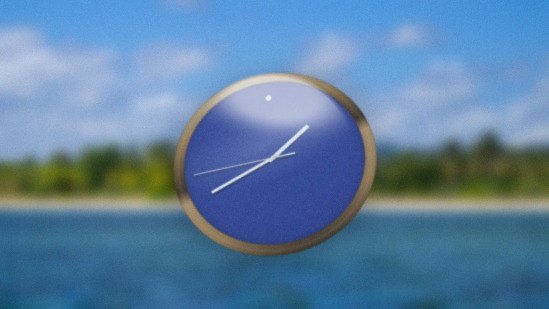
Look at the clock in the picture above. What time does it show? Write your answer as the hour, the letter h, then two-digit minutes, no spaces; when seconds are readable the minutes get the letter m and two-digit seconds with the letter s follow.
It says 1h40m44s
